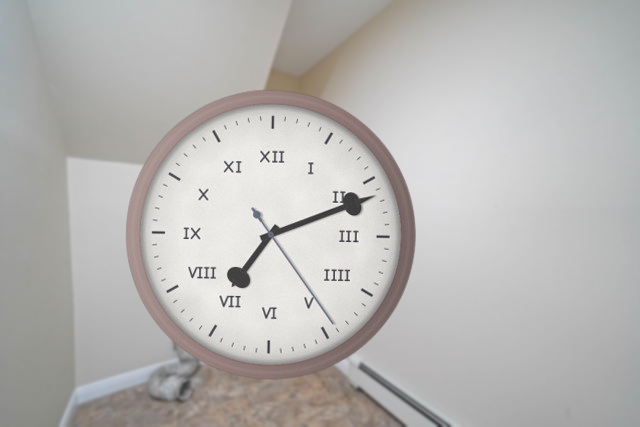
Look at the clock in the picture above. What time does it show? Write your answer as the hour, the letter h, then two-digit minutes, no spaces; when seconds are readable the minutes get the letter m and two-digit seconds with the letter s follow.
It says 7h11m24s
